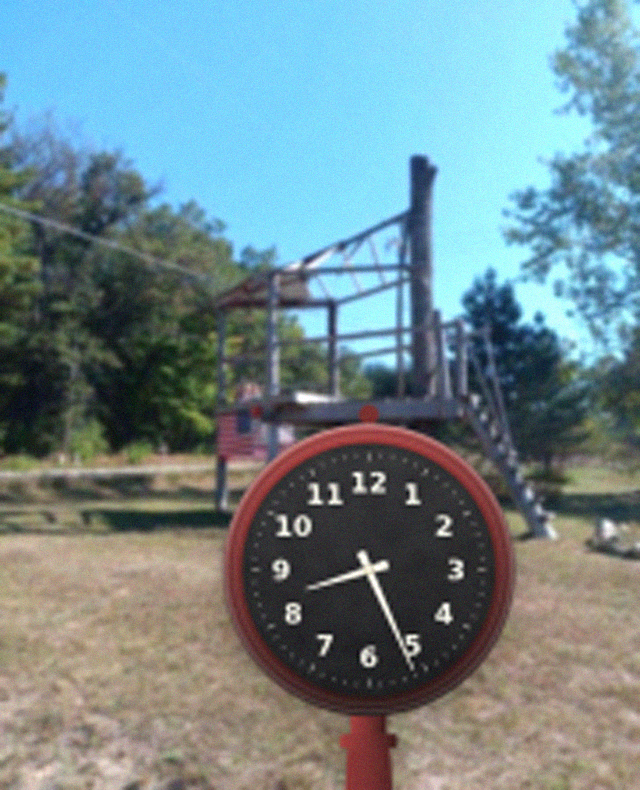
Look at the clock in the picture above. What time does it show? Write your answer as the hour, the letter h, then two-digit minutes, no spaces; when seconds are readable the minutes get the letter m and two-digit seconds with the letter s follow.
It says 8h26
